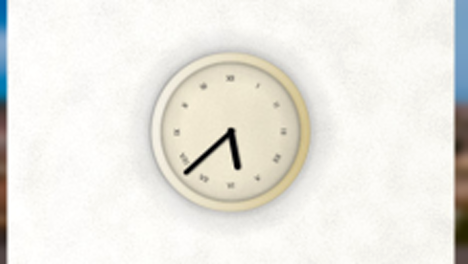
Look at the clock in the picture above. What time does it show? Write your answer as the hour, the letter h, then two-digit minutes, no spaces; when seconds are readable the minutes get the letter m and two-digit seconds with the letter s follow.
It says 5h38
